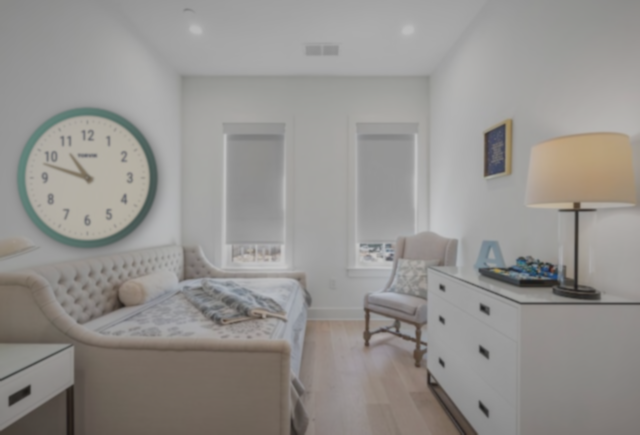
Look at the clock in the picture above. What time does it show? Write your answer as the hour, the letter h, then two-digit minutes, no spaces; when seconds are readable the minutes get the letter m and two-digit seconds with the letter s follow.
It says 10h48
